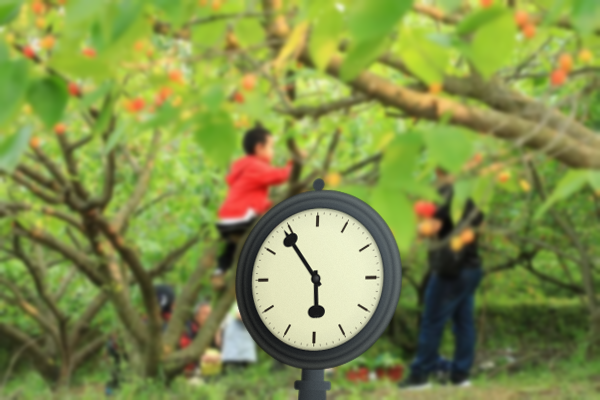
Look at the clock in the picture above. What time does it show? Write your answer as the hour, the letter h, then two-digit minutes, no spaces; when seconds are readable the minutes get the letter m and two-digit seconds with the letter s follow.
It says 5h54
